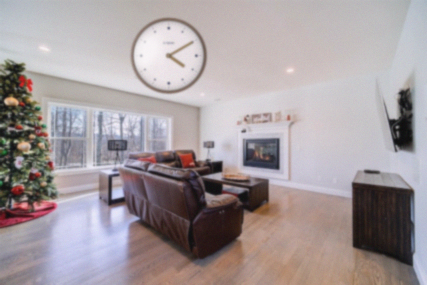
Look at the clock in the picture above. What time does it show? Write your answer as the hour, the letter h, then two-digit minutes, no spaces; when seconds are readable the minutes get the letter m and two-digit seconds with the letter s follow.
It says 4h10
